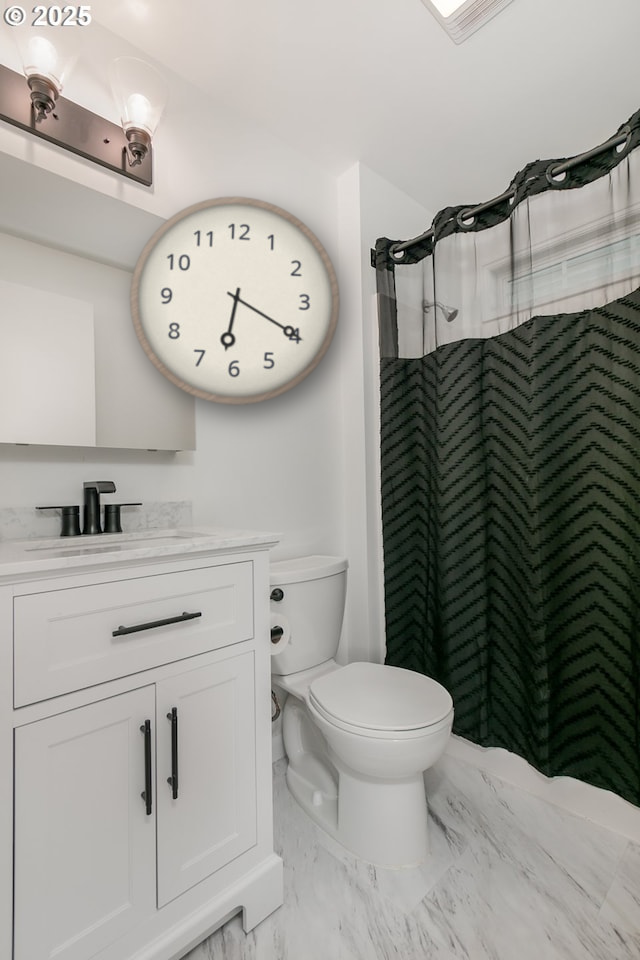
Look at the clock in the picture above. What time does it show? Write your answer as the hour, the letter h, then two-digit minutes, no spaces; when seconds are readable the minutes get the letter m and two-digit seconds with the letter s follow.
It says 6h20
